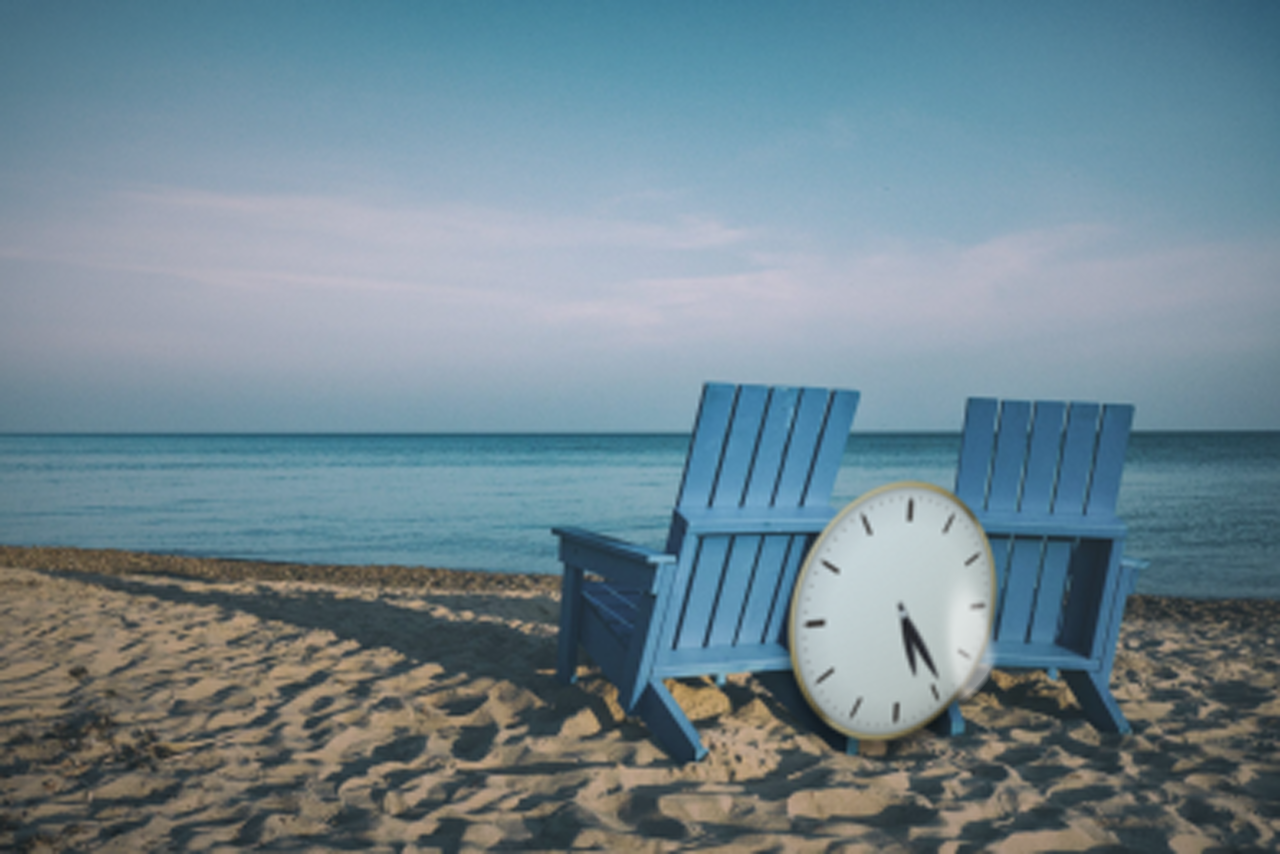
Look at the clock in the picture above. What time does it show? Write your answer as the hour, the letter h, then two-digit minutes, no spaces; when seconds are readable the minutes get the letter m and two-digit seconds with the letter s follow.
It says 5h24
